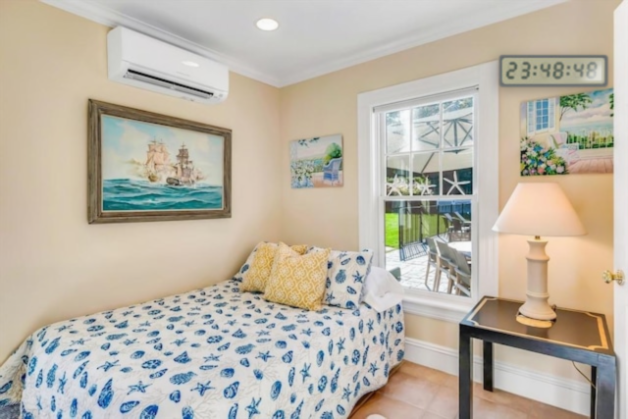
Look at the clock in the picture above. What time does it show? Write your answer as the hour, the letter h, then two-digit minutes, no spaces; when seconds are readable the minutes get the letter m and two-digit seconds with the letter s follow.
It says 23h48m48s
